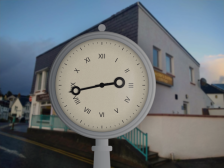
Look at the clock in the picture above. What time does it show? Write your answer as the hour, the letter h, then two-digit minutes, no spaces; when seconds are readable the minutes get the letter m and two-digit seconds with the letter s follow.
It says 2h43
